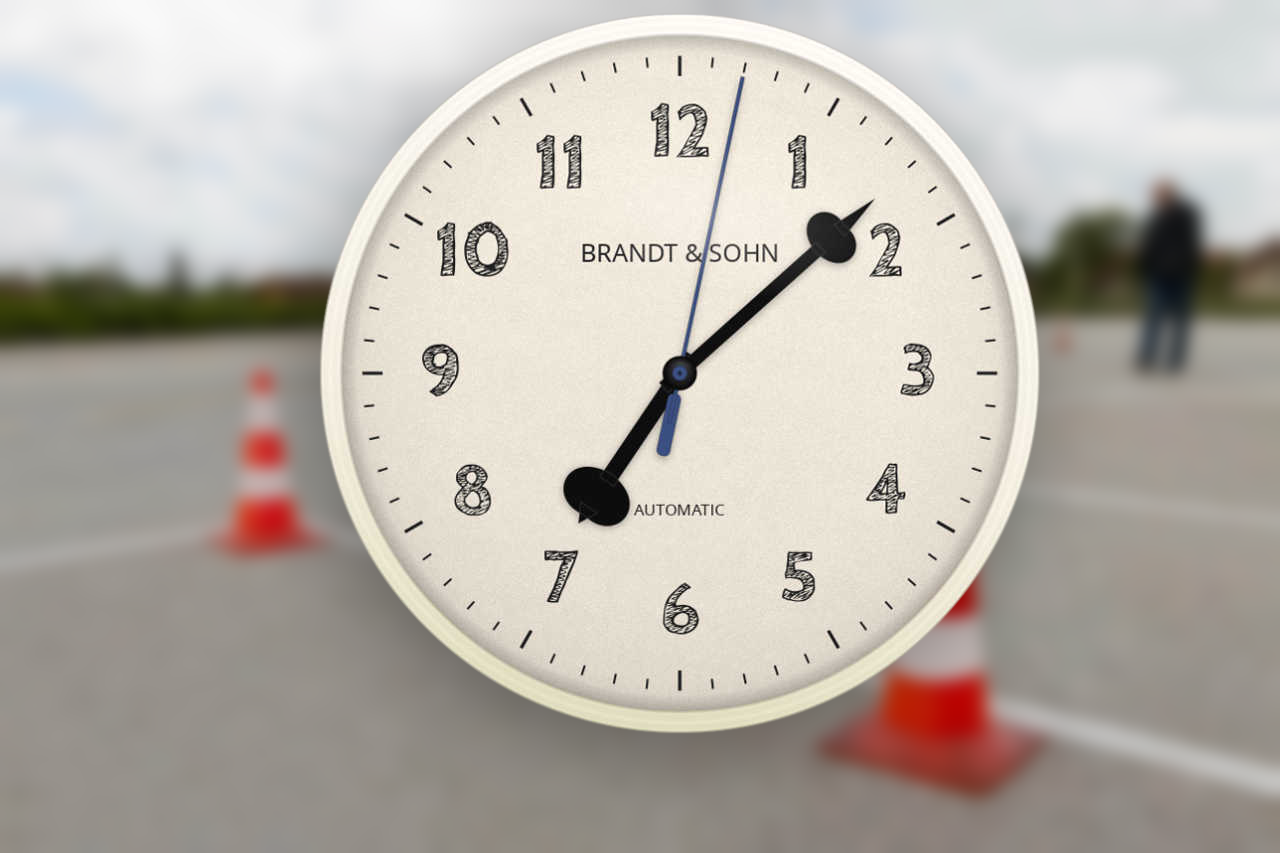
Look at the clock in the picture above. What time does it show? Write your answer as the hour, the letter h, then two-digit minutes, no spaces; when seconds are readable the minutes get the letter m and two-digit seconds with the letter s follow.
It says 7h08m02s
